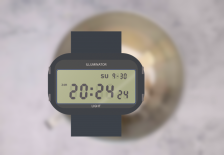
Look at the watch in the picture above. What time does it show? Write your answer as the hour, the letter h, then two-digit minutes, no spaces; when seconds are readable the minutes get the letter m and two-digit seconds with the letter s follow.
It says 20h24m24s
